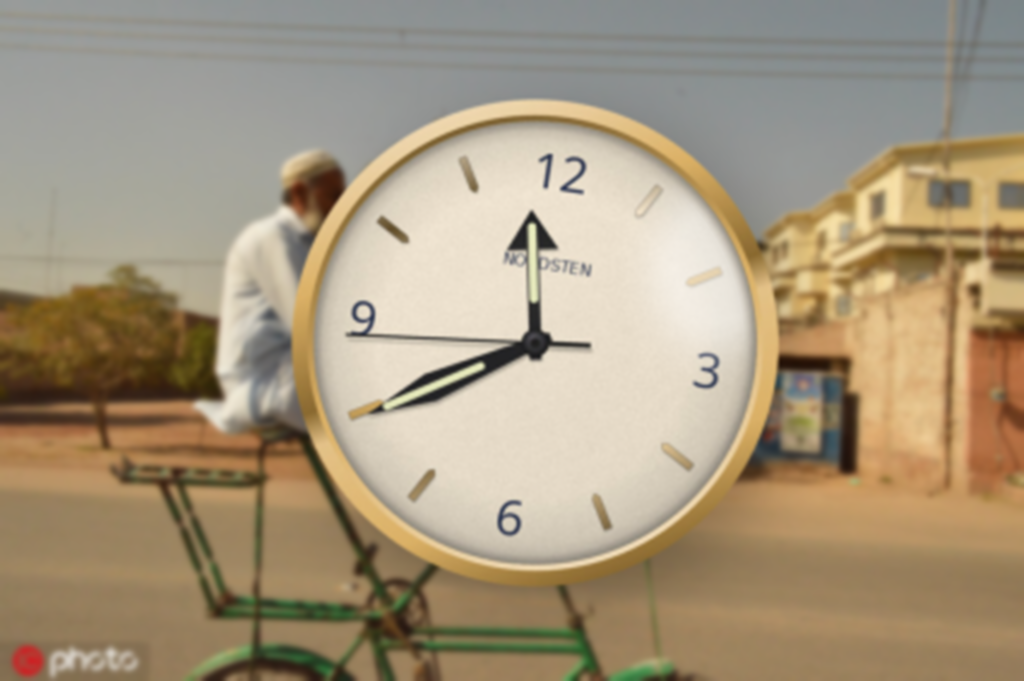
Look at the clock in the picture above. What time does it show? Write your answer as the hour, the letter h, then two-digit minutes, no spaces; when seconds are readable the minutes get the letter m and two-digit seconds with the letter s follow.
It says 11h39m44s
